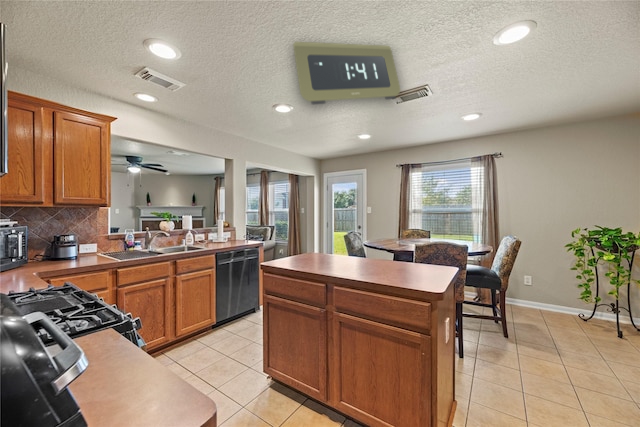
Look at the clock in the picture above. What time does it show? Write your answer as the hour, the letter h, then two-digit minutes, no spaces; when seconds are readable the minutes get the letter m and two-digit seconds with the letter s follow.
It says 1h41
